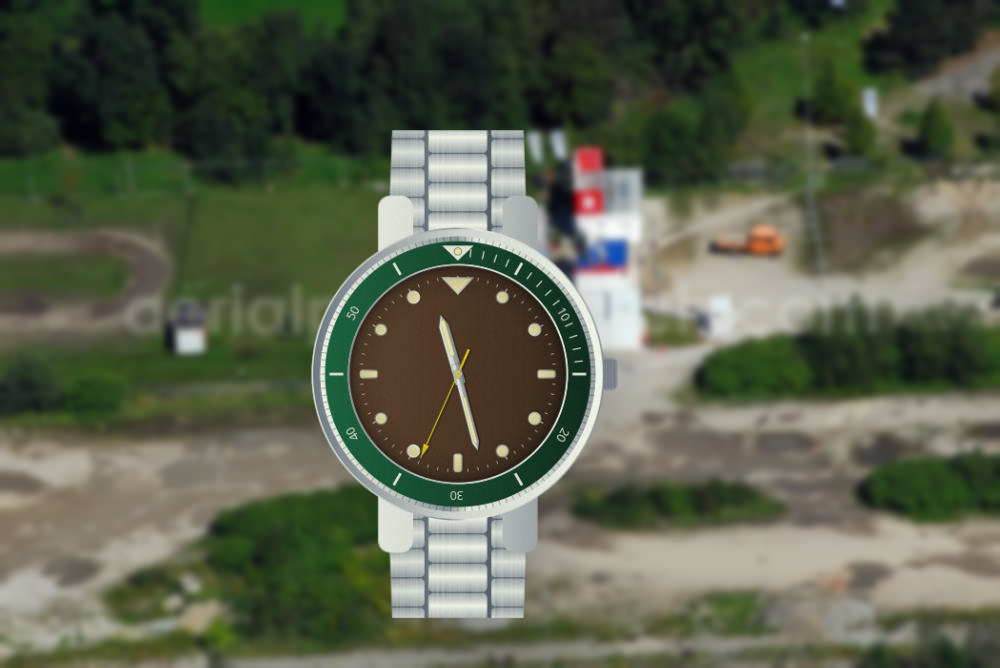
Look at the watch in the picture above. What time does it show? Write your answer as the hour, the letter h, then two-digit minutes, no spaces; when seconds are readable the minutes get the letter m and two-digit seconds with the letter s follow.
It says 11h27m34s
